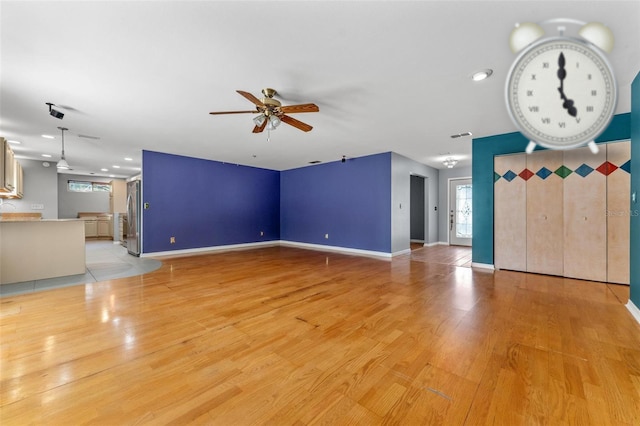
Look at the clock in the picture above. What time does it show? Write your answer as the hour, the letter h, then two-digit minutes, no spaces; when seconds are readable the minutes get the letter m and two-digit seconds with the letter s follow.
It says 5h00
